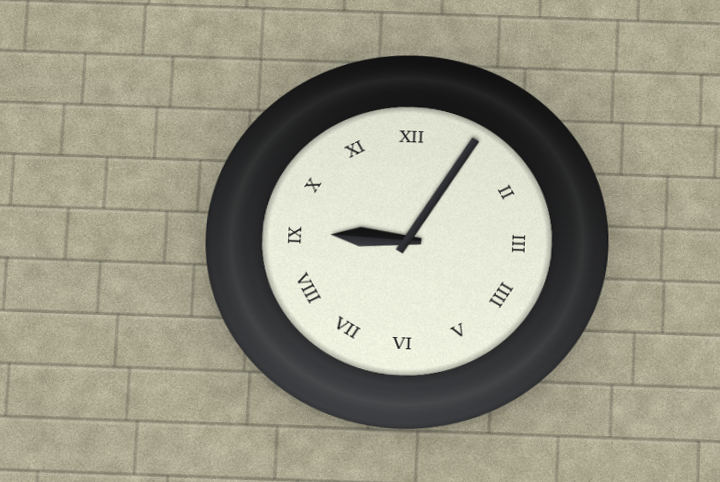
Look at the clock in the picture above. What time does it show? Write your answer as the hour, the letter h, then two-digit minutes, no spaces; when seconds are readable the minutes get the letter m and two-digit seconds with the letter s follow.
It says 9h05
